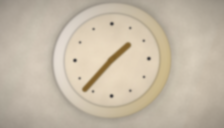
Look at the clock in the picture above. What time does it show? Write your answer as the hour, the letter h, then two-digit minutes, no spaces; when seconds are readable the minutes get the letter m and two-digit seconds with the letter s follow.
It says 1h37
